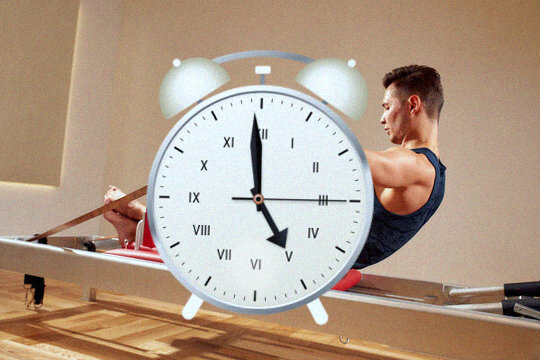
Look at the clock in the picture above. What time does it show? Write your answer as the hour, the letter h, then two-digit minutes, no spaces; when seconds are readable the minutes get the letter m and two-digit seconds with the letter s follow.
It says 4h59m15s
